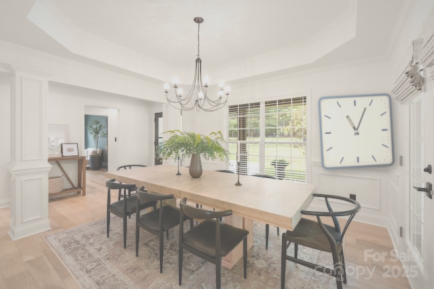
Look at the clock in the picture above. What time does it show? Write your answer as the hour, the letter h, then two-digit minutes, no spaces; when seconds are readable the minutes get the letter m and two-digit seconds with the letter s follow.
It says 11h04
